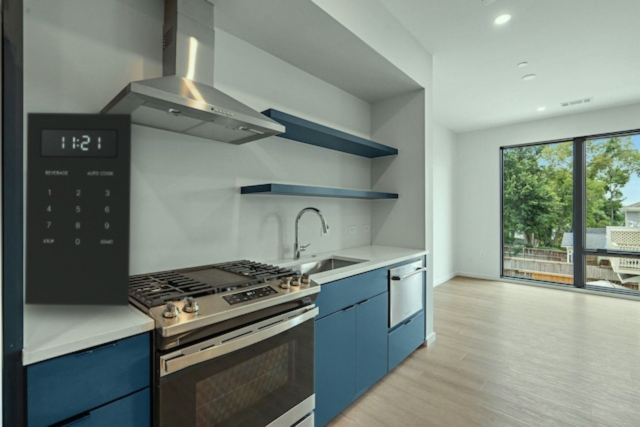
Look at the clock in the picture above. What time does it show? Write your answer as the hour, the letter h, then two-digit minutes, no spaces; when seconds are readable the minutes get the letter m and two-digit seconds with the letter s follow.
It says 11h21
